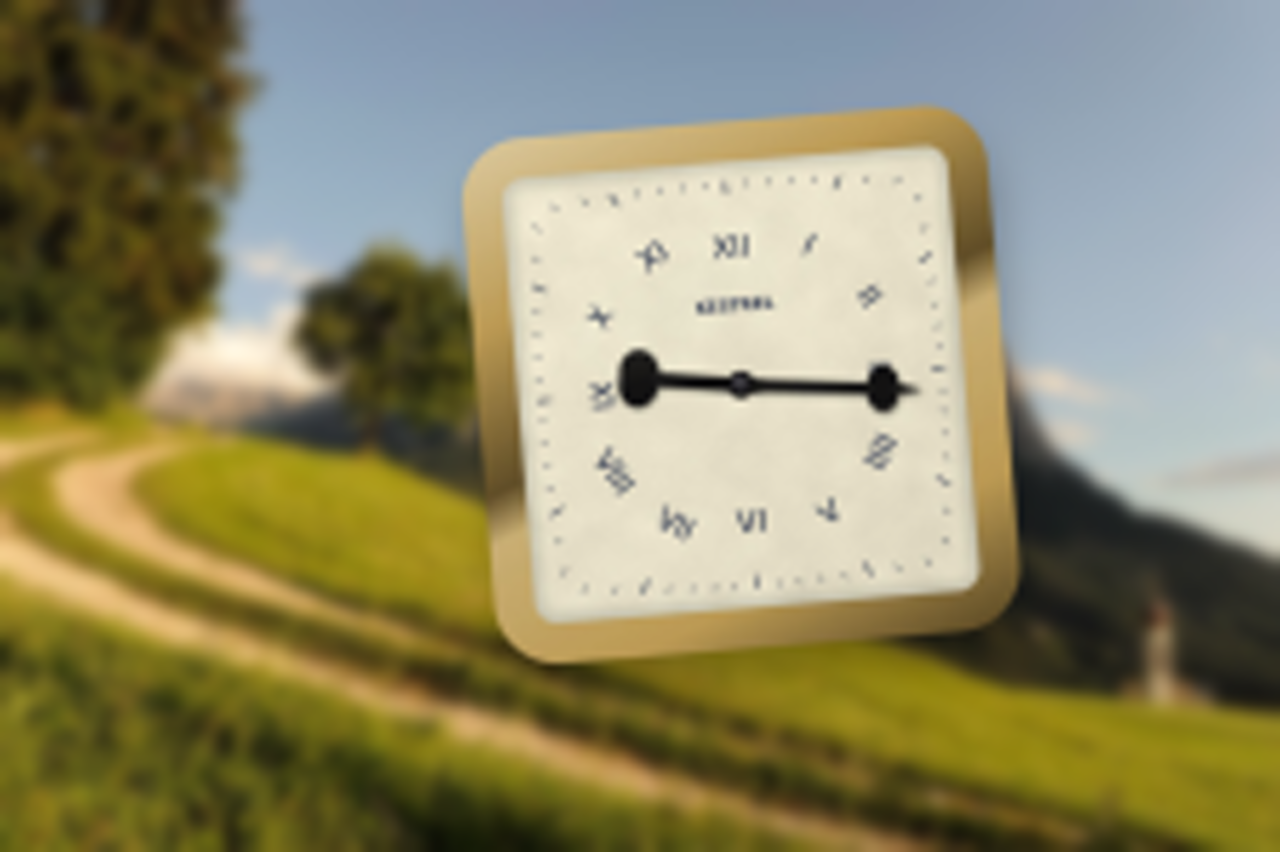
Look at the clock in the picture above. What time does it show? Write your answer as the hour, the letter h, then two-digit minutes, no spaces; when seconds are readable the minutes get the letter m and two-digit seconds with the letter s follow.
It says 9h16
